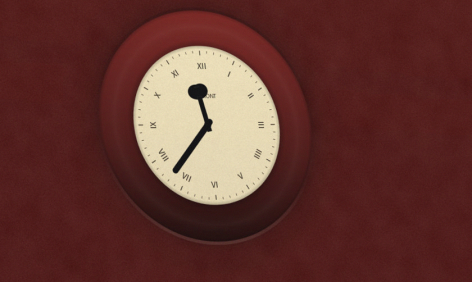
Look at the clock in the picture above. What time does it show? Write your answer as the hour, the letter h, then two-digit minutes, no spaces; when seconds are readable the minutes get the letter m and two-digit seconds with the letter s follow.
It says 11h37
